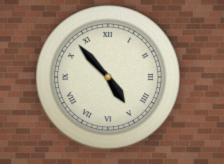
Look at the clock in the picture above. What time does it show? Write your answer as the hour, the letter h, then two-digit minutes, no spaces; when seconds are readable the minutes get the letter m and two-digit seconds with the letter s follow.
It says 4h53
